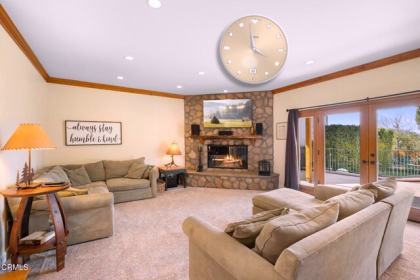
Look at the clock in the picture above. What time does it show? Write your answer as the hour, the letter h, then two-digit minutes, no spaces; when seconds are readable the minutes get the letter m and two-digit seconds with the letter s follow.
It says 3h58
